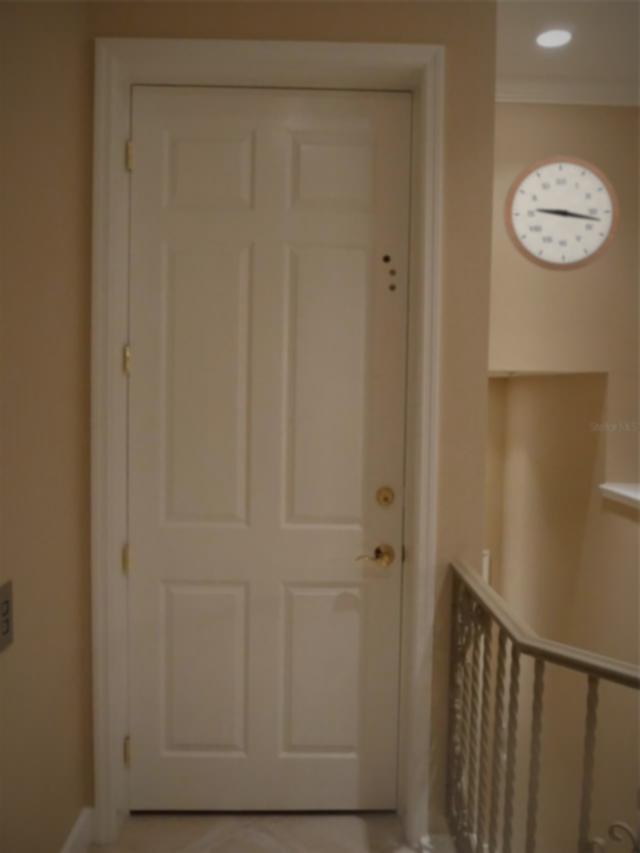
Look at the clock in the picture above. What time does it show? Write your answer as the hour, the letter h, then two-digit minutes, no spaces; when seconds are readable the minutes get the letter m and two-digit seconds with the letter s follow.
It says 9h17
